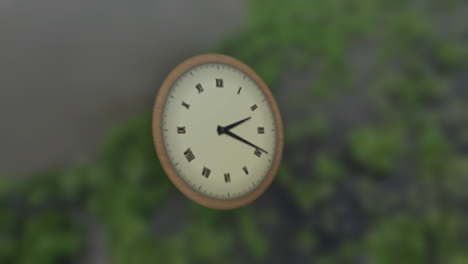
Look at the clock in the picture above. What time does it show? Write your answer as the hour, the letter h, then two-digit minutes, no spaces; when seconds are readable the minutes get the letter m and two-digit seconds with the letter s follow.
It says 2h19
